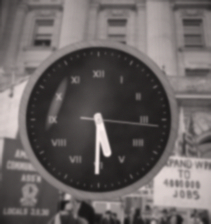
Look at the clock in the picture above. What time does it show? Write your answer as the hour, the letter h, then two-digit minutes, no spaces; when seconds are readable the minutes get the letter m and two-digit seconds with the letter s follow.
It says 5h30m16s
